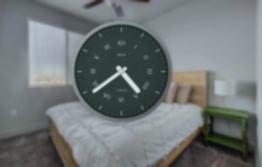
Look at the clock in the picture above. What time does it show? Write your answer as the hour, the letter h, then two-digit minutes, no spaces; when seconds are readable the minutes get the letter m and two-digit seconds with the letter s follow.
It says 4h39
